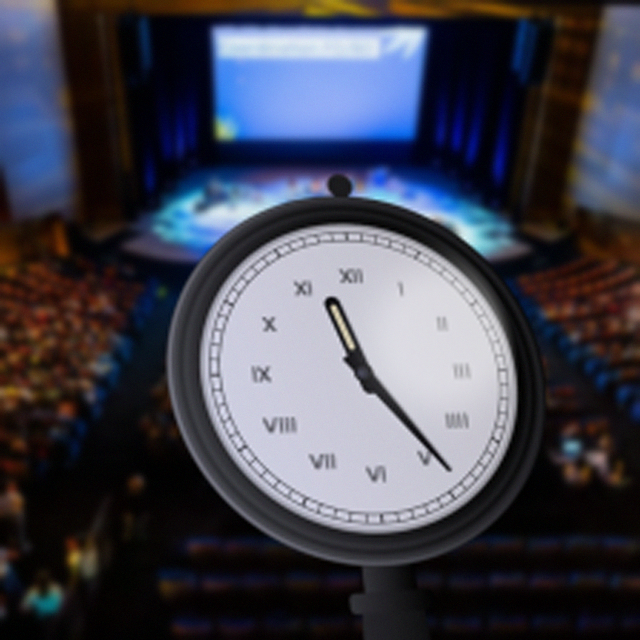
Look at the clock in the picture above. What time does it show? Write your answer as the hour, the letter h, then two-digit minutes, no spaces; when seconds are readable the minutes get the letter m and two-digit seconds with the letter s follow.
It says 11h24
